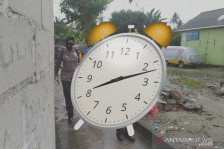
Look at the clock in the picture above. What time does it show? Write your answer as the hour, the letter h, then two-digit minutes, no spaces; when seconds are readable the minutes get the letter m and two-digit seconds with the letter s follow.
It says 8h12
